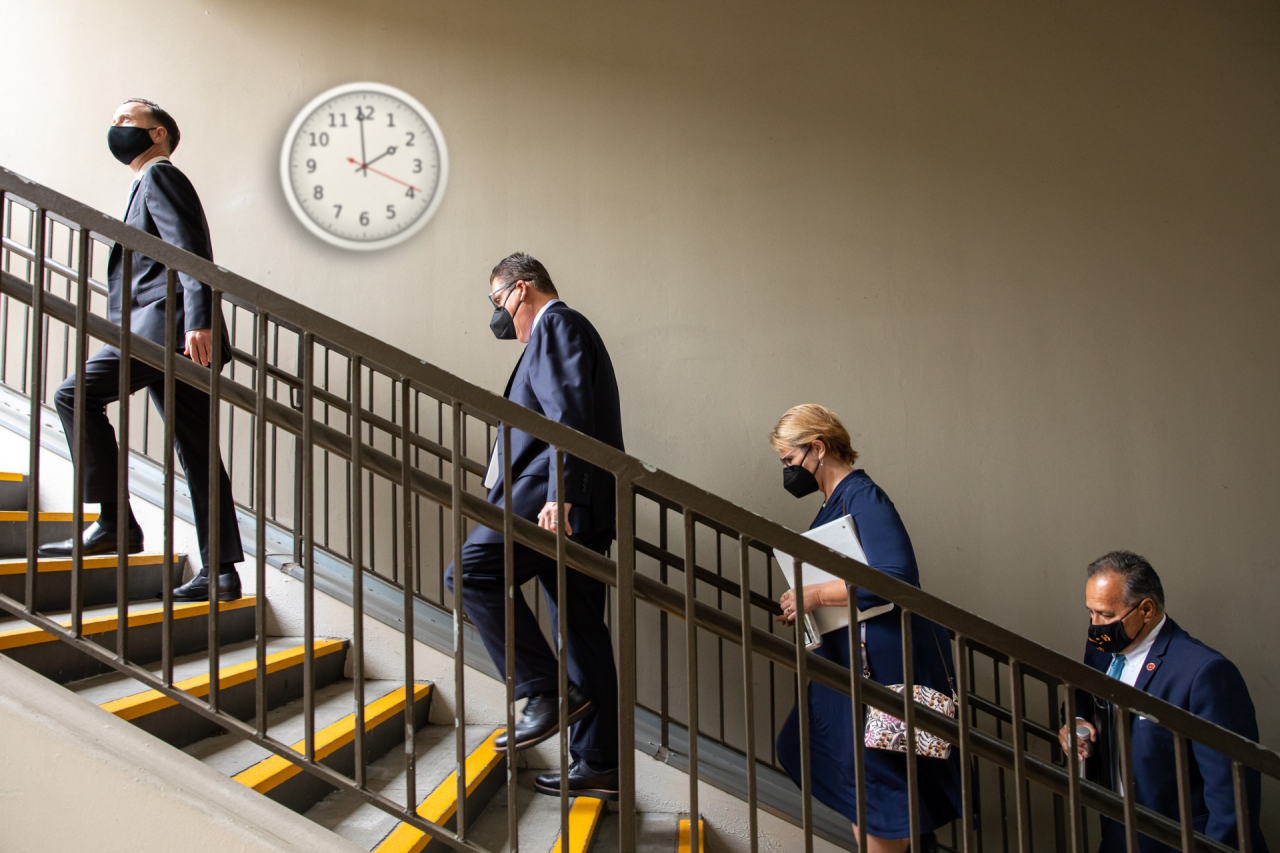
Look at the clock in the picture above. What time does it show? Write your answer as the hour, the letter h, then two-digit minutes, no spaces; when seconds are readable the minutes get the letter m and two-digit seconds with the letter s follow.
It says 1h59m19s
